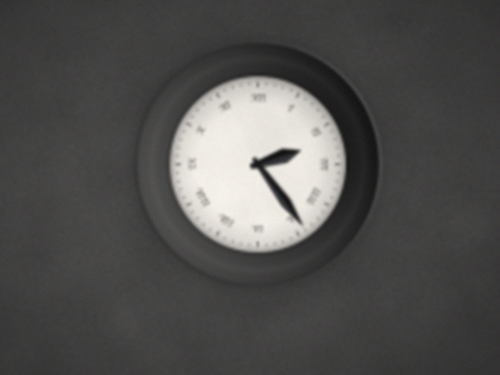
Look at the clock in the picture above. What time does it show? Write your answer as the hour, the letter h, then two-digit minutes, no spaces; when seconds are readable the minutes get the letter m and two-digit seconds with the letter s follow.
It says 2h24
